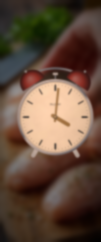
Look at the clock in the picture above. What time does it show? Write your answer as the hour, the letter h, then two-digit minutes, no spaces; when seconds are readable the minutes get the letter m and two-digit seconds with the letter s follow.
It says 4h01
